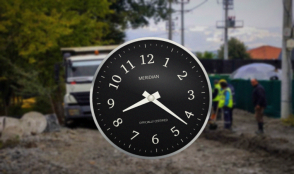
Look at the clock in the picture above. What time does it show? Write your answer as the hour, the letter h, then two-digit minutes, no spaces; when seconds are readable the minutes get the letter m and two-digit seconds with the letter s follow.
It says 8h22
